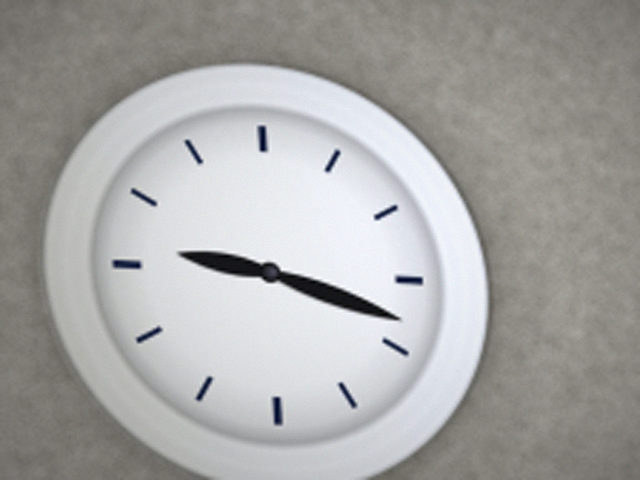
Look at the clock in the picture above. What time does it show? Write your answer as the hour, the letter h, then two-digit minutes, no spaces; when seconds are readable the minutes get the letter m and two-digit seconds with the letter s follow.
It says 9h18
